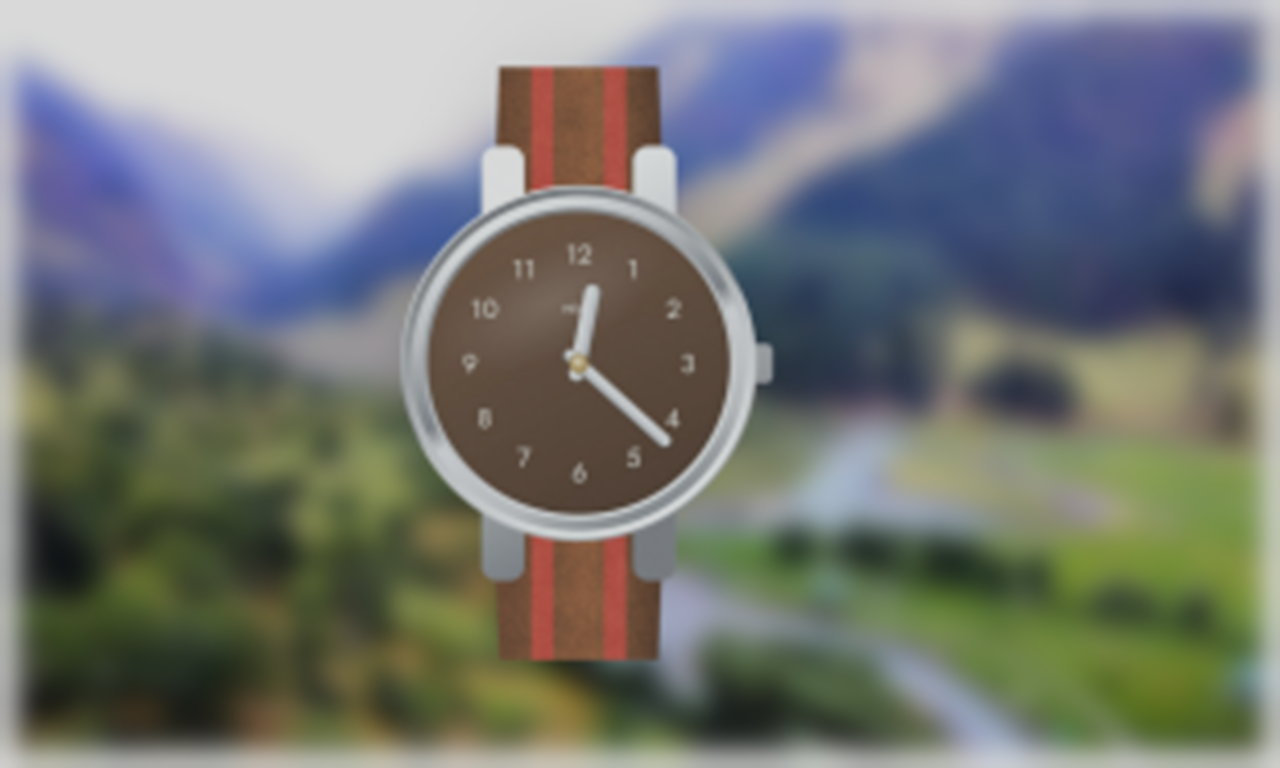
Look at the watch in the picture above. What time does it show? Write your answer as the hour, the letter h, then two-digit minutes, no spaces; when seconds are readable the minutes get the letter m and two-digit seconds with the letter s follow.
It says 12h22
